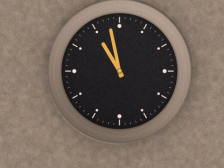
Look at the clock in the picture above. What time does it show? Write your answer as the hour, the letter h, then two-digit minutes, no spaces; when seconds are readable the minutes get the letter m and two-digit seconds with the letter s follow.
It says 10h58
